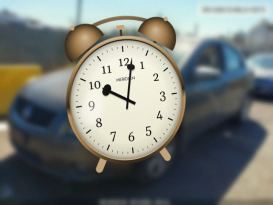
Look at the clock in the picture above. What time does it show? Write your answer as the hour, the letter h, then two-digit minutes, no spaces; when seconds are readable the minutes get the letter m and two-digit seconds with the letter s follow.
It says 10h02
